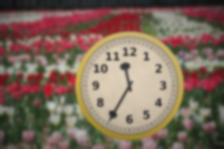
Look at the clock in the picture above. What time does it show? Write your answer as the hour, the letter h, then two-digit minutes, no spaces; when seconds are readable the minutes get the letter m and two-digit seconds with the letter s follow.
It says 11h35
